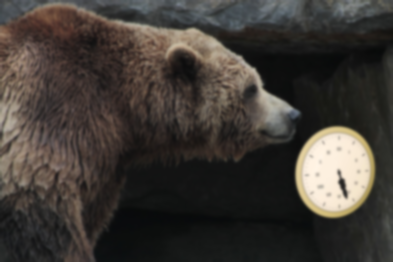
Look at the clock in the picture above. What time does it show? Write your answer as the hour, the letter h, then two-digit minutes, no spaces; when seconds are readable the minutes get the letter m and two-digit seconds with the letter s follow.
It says 5h27
